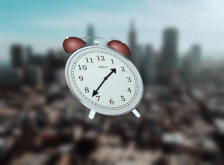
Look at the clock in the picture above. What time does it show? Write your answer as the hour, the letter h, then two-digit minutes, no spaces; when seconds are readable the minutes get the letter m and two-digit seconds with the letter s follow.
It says 1h37
